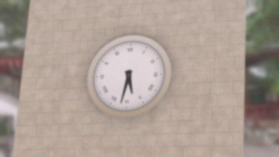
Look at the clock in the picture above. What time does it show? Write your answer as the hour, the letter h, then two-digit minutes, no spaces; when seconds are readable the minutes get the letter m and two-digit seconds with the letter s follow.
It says 5h32
